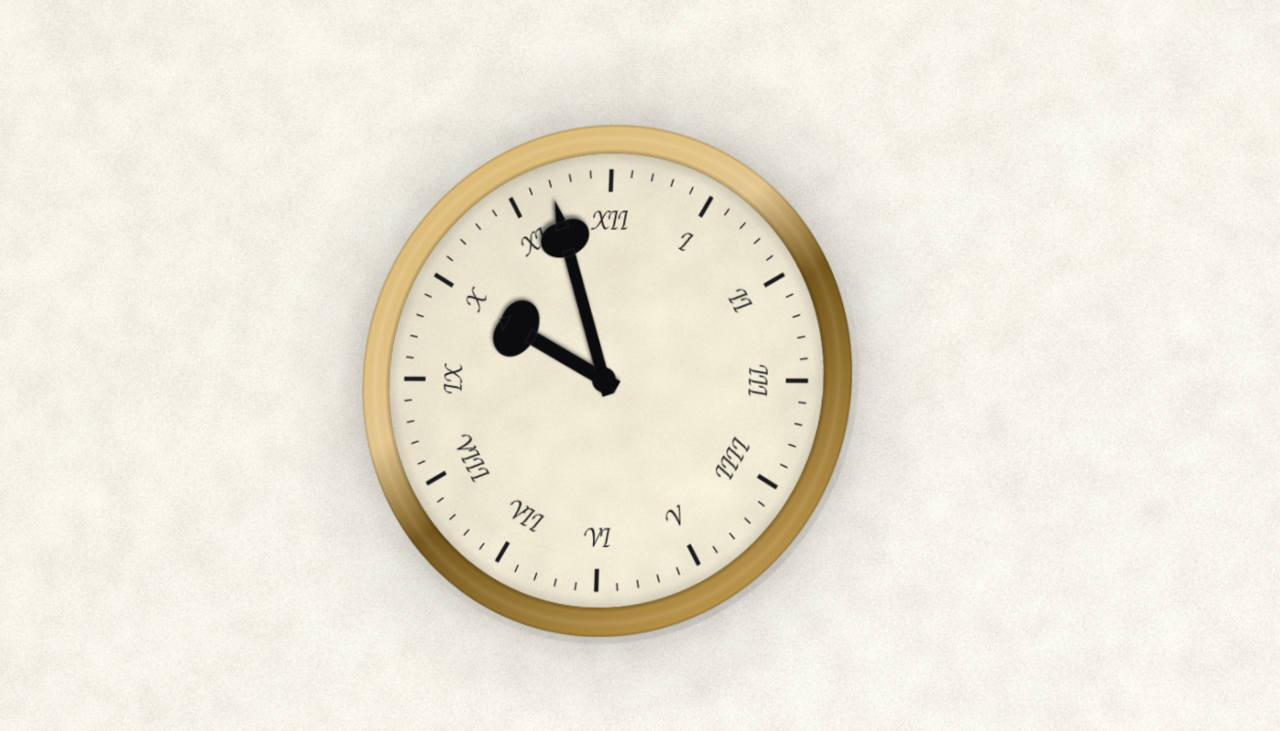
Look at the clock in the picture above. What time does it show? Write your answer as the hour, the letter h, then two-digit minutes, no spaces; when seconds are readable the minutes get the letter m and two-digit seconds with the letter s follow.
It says 9h57
